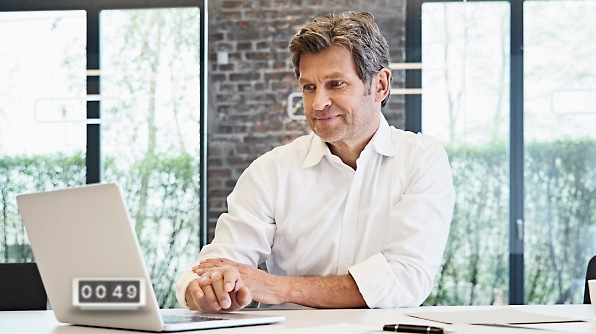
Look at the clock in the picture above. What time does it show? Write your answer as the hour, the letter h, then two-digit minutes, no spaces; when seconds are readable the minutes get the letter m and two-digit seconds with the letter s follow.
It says 0h49
